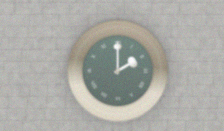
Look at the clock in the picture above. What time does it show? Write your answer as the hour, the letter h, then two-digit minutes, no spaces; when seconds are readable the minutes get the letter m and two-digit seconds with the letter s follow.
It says 2h00
